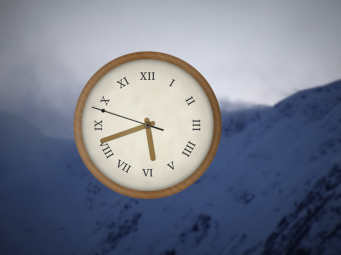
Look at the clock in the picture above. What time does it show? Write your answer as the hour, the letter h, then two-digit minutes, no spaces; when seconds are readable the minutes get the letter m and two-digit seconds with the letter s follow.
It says 5h41m48s
